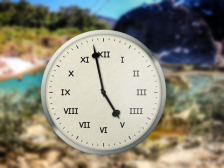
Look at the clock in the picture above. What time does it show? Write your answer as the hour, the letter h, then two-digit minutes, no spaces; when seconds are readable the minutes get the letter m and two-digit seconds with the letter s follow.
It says 4h58
